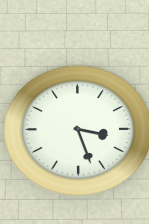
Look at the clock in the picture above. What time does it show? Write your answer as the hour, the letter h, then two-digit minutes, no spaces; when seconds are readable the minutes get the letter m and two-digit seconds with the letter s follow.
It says 3h27
